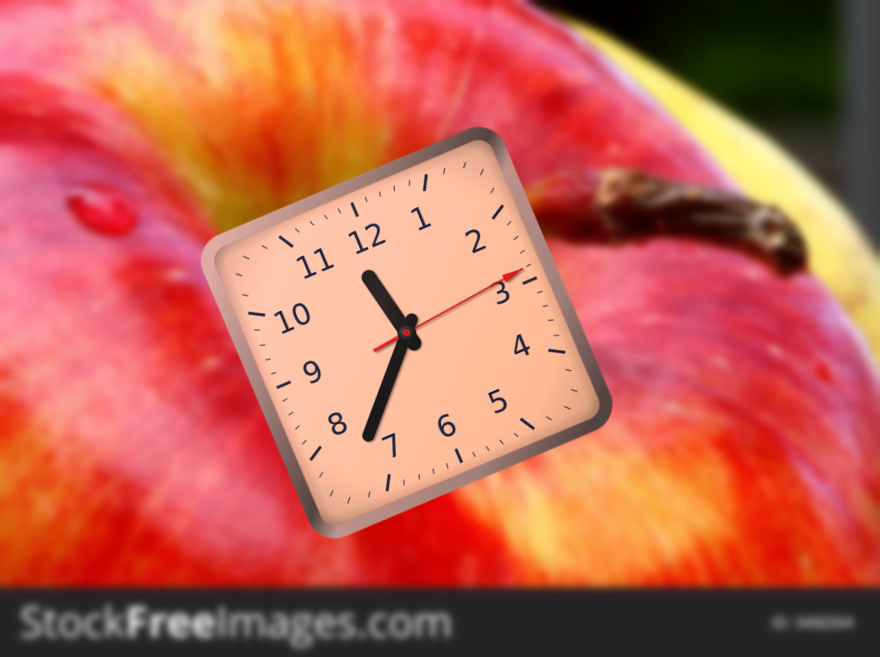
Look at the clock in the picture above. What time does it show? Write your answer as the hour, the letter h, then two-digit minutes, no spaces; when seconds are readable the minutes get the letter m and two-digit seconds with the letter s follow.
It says 11h37m14s
